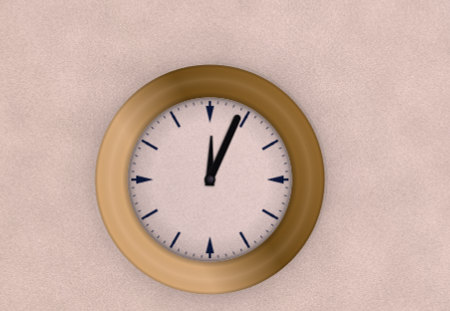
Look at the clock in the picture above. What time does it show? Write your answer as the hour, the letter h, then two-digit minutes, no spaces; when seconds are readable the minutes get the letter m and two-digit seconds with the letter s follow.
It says 12h04
